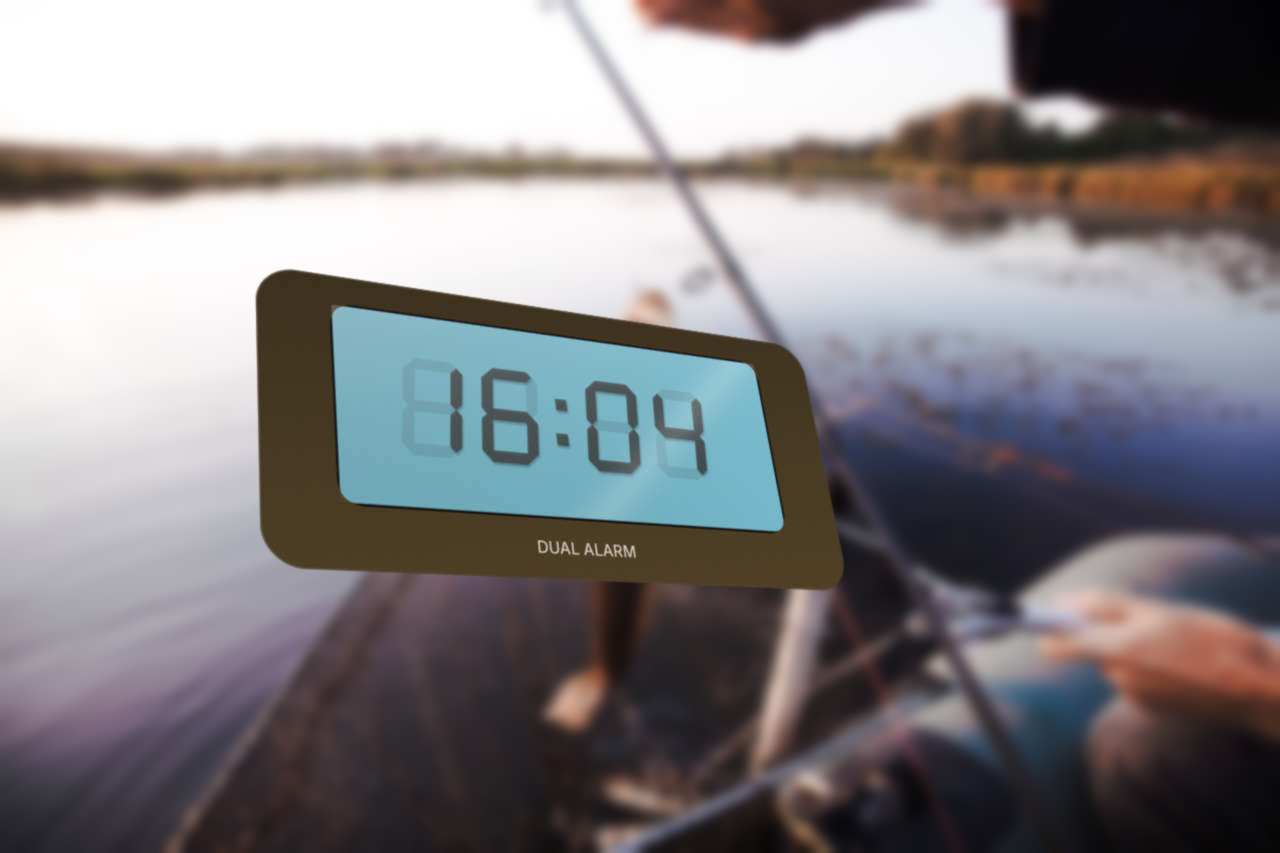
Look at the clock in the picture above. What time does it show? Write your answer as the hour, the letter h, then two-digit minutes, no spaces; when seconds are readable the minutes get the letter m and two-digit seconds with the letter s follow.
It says 16h04
